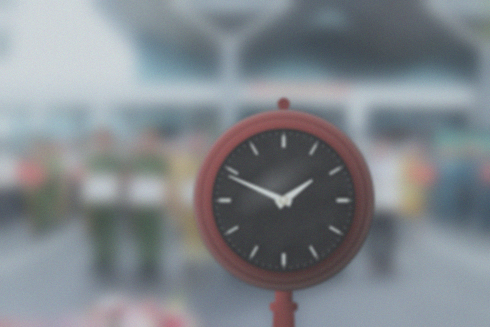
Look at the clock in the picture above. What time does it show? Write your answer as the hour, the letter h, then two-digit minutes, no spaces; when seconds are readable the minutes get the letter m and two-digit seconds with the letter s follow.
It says 1h49
